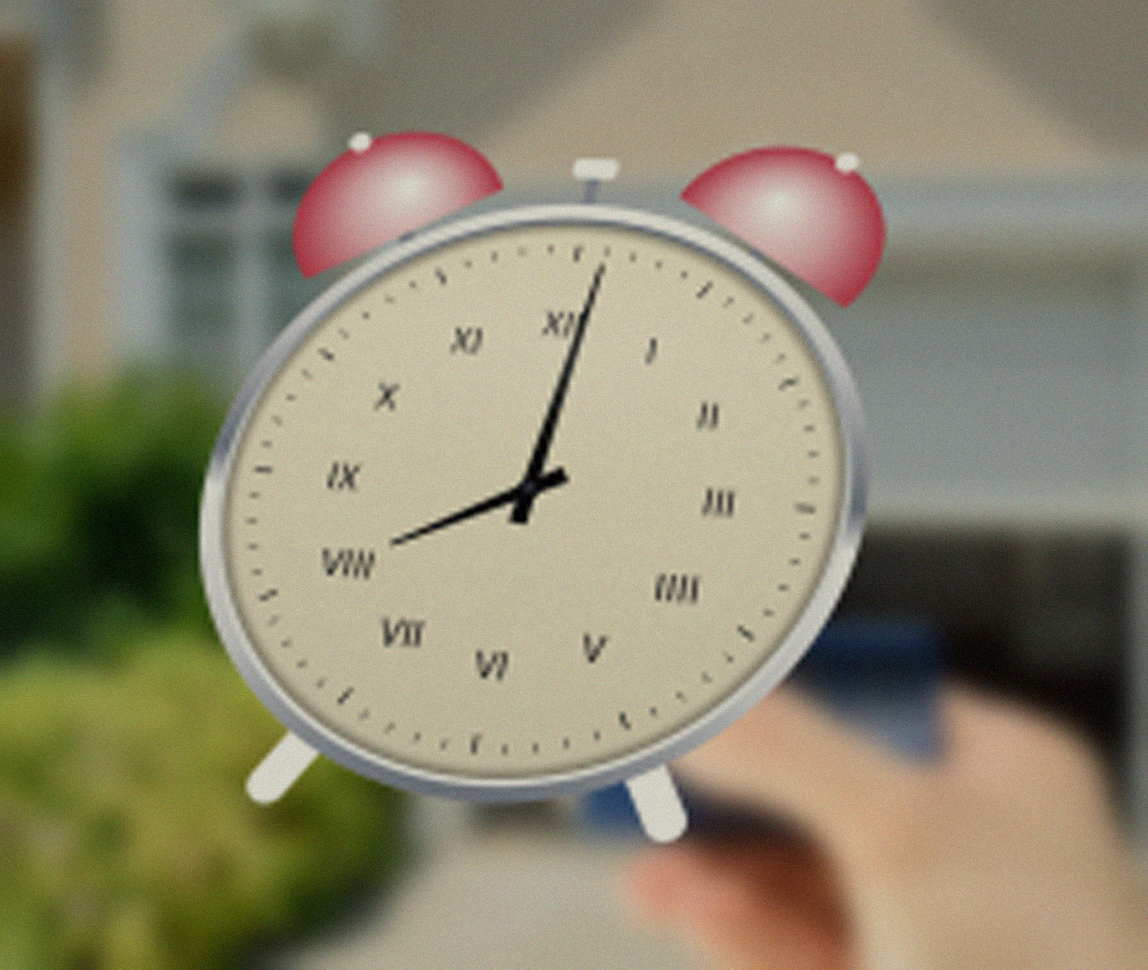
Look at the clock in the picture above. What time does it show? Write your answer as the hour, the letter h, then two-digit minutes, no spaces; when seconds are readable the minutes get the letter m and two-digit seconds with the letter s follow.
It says 8h01
